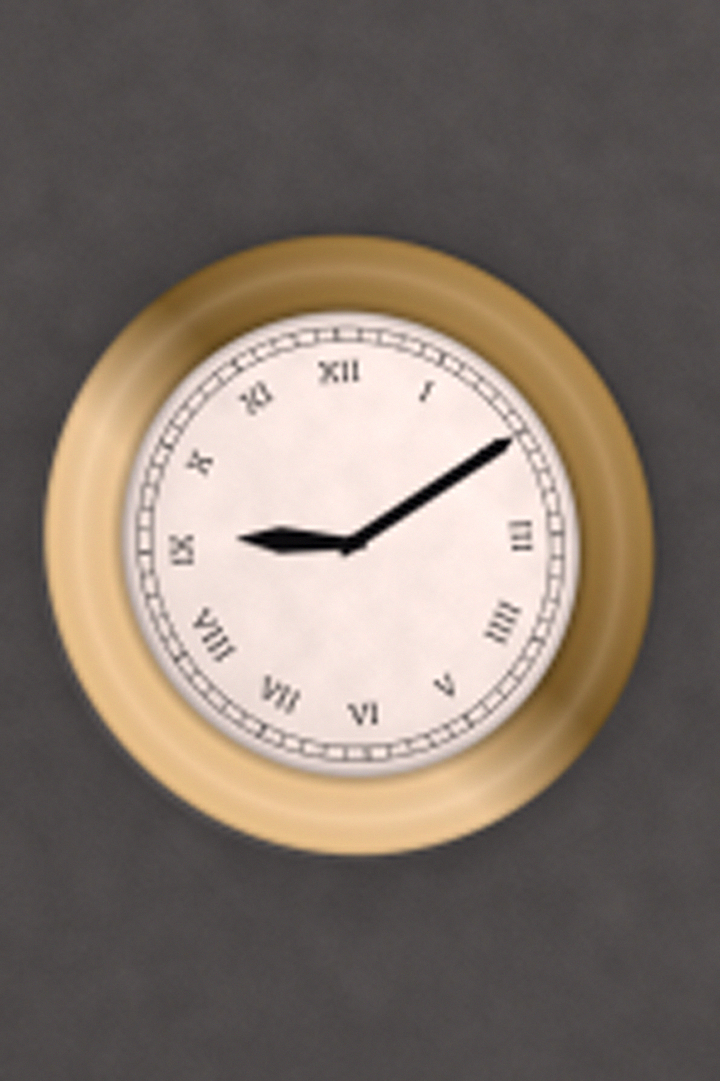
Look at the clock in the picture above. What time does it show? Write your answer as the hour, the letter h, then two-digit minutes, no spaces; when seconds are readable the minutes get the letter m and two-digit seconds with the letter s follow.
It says 9h10
